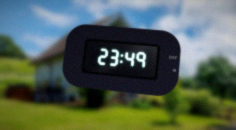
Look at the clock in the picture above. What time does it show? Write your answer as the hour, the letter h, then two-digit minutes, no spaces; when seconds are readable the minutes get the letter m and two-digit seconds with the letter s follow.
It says 23h49
